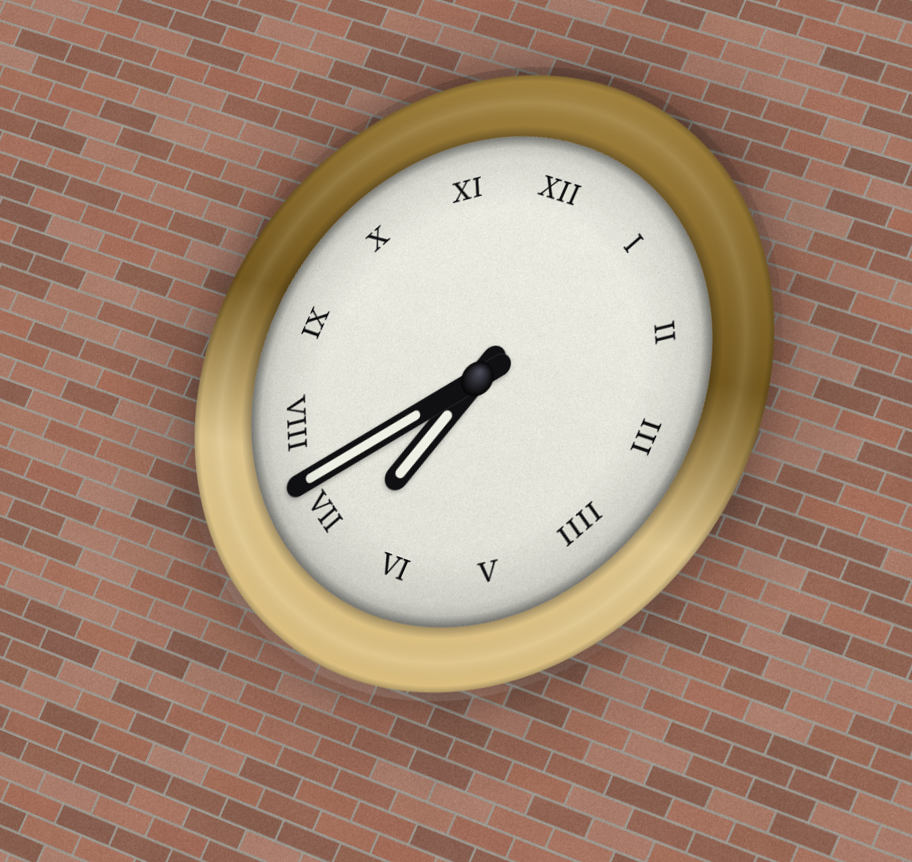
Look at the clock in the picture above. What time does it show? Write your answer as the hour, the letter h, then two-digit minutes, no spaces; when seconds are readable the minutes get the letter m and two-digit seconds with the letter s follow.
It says 6h37
